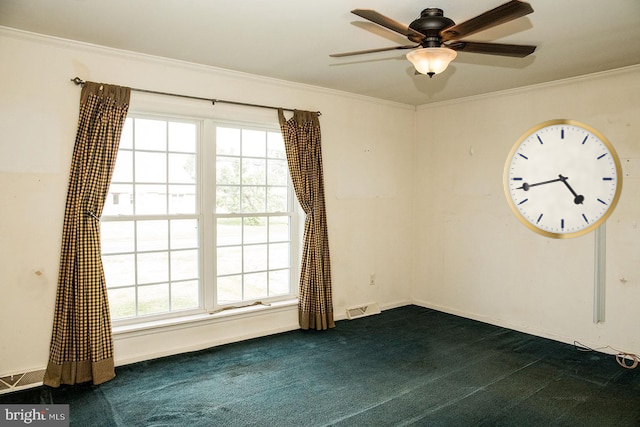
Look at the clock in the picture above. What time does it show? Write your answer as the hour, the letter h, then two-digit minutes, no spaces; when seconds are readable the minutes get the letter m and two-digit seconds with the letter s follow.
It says 4h43
